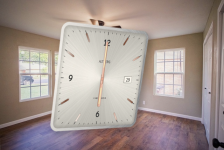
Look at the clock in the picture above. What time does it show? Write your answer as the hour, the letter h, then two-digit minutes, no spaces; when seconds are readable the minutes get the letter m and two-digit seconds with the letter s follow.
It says 6h00
